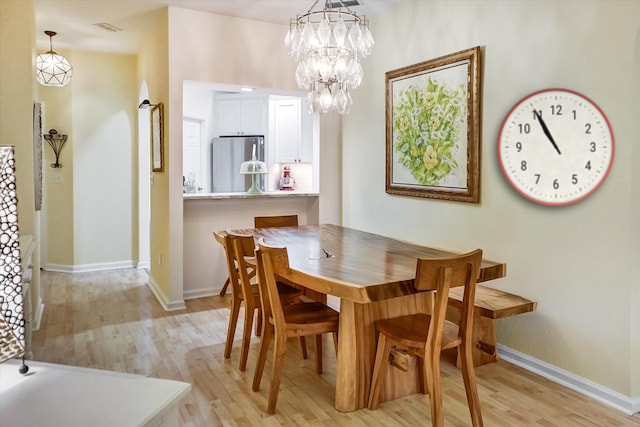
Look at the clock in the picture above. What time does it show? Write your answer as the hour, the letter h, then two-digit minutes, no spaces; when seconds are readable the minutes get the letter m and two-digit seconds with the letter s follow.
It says 10h55
